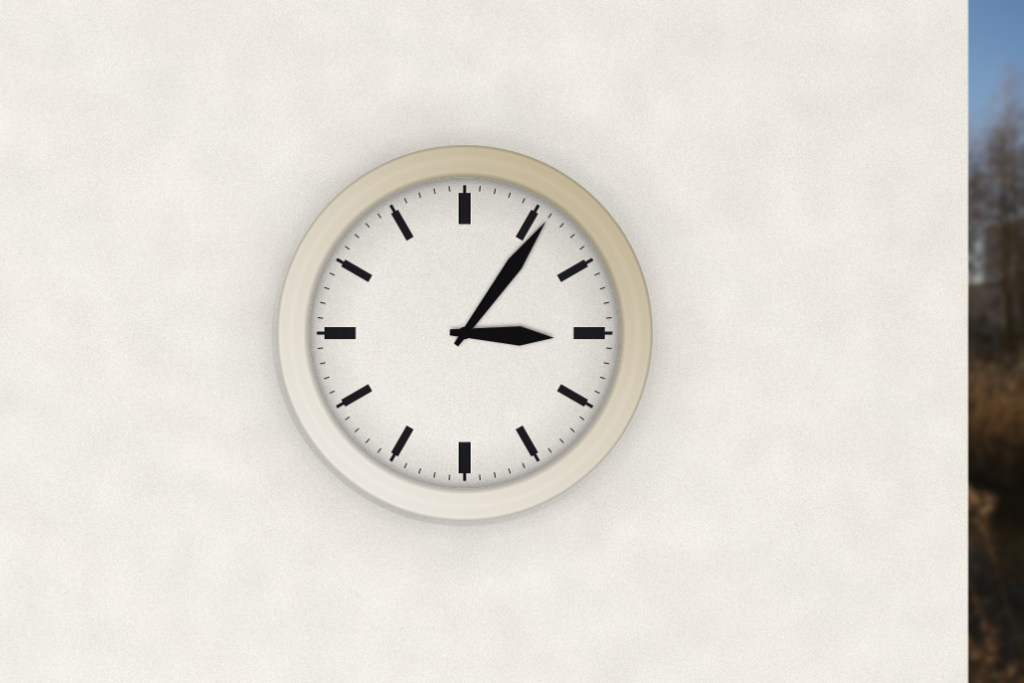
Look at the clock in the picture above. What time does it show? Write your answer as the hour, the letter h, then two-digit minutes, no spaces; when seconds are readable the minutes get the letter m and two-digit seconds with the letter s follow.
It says 3h06
